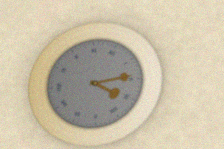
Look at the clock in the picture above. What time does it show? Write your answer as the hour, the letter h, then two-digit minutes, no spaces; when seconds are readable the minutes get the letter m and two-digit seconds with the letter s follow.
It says 3h09
